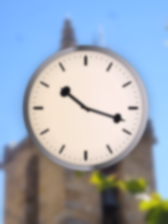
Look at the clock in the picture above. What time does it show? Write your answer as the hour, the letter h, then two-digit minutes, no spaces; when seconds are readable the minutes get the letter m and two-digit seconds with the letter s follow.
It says 10h18
